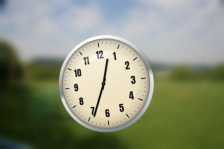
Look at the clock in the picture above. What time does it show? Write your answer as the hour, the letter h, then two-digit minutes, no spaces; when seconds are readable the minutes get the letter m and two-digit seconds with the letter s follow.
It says 12h34
